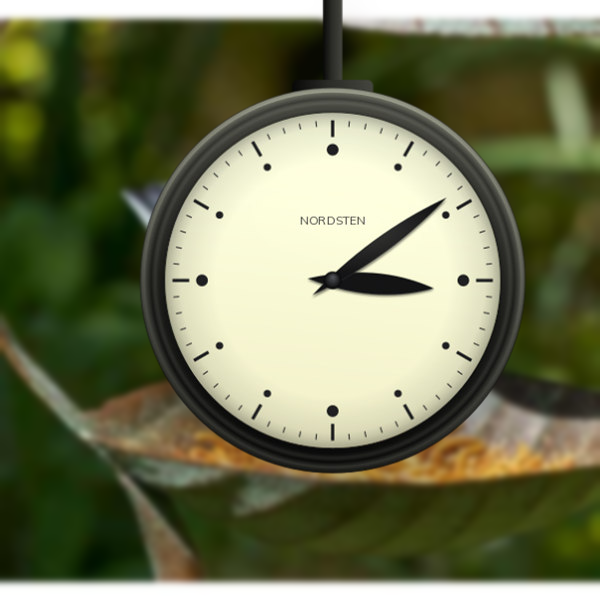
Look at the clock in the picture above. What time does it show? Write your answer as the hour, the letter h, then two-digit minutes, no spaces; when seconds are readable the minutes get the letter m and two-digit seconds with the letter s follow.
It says 3h09
